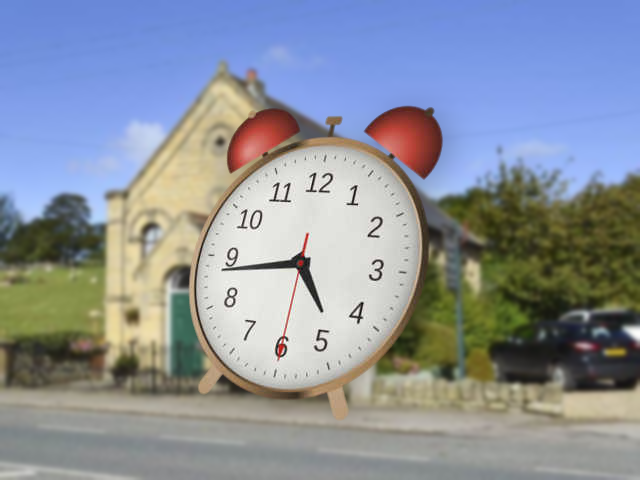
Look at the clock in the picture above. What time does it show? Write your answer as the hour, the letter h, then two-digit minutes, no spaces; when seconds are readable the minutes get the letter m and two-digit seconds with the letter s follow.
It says 4h43m30s
